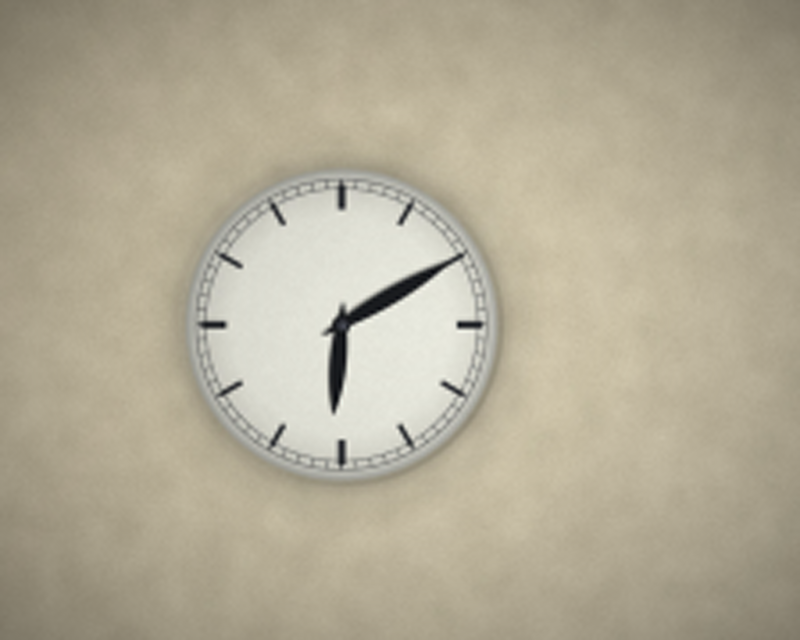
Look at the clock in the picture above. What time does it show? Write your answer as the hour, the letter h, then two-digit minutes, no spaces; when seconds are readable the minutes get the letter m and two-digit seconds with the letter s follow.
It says 6h10
